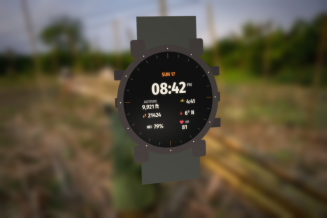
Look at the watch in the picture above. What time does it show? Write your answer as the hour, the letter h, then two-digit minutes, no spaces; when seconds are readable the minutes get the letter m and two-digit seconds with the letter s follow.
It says 8h42
